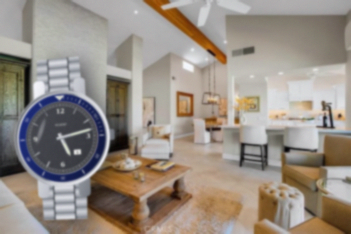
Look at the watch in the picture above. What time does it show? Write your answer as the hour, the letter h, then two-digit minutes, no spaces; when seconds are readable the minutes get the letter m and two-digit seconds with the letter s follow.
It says 5h13
